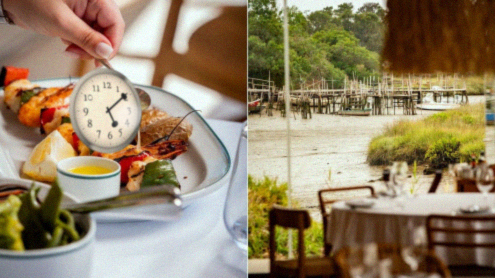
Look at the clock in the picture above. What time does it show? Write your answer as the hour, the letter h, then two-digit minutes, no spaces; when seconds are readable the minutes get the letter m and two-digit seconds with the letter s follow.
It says 5h09
